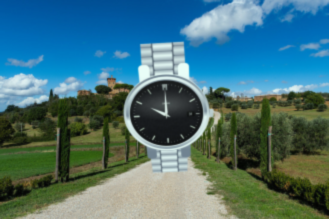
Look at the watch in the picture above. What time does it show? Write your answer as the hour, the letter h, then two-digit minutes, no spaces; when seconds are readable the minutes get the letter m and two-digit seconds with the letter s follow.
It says 10h00
